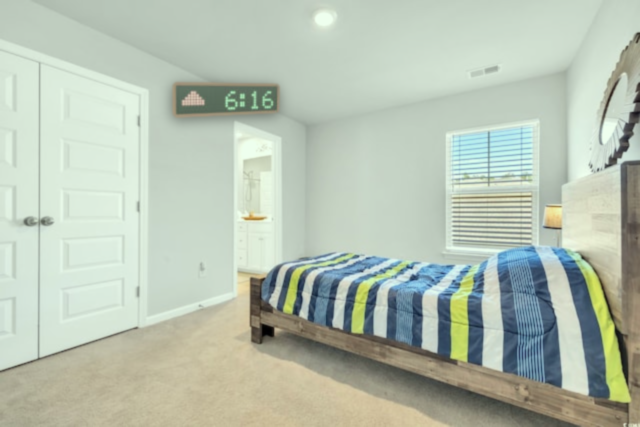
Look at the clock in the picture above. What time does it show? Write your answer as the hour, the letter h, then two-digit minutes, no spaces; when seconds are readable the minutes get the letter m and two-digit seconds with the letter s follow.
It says 6h16
